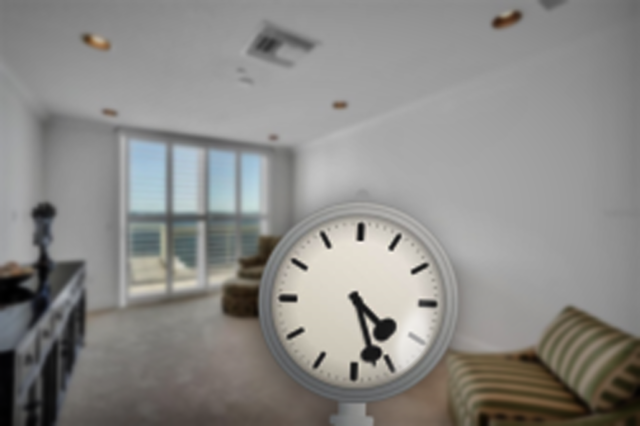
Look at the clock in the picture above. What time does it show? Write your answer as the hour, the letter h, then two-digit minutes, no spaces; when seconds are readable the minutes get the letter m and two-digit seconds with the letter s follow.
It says 4h27
